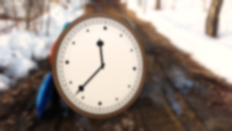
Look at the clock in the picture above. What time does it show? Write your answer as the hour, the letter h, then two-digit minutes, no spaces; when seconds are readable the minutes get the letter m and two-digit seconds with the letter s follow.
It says 11h37
